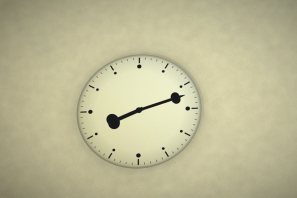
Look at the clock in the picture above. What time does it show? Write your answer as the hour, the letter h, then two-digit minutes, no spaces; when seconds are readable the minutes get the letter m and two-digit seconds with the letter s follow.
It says 8h12
